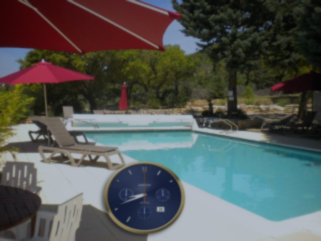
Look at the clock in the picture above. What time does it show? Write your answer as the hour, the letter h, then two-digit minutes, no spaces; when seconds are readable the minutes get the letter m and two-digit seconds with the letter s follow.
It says 8h41
